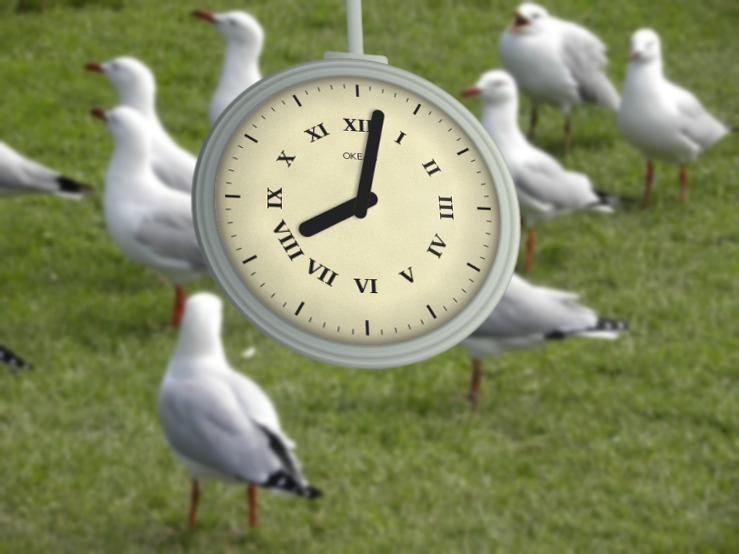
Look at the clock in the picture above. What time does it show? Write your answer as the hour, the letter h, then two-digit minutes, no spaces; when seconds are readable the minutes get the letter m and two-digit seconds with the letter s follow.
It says 8h02
